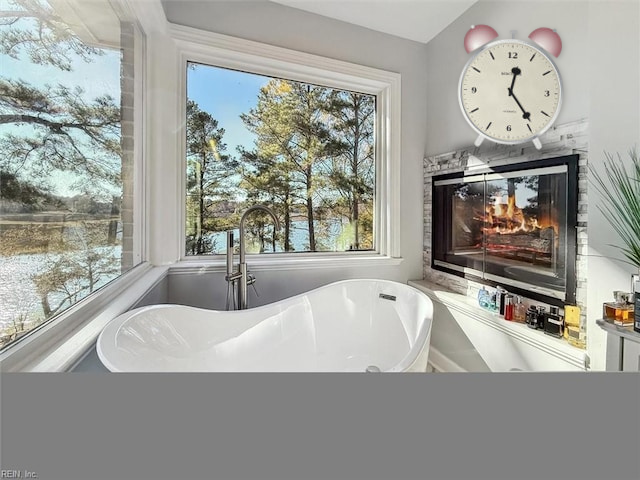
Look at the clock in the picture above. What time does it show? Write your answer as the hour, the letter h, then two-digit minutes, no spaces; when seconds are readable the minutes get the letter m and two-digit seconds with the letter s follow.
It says 12h24
